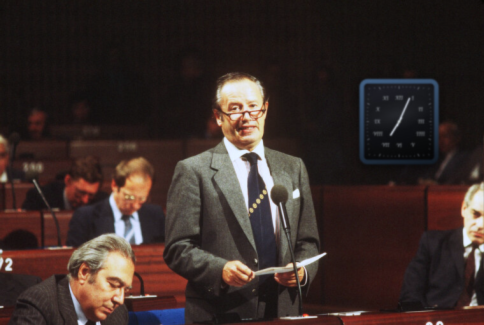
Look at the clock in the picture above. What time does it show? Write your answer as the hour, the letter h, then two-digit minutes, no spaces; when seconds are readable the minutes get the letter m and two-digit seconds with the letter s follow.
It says 7h04
